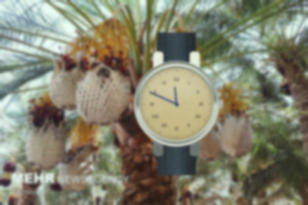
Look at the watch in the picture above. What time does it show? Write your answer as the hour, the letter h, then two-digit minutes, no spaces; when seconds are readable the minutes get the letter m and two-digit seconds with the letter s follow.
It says 11h49
